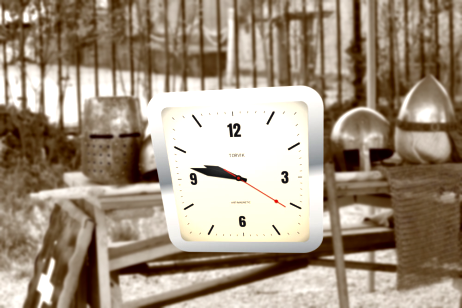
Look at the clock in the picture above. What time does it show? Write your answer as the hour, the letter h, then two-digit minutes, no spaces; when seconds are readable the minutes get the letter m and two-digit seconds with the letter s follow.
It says 9h47m21s
